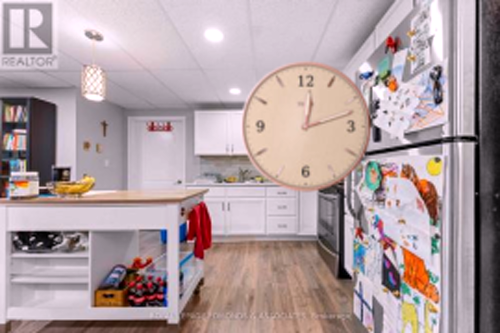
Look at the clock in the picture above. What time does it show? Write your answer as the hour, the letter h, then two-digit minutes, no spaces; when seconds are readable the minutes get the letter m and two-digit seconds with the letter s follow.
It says 12h12
